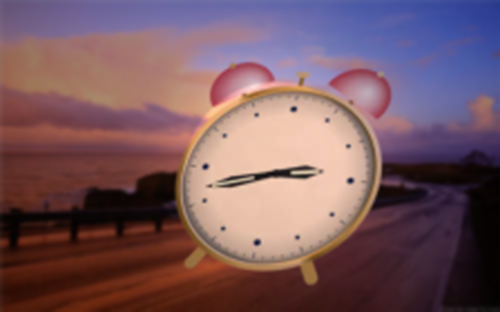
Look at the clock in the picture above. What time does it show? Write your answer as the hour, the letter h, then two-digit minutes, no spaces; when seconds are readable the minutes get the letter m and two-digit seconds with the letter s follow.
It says 2h42
